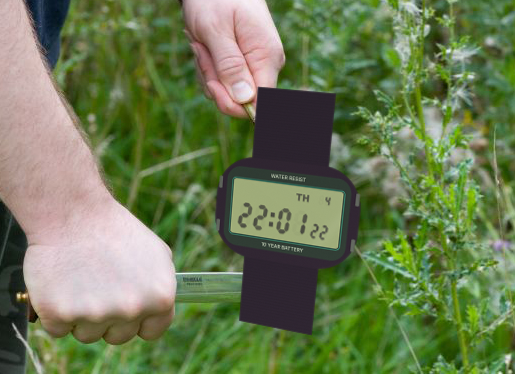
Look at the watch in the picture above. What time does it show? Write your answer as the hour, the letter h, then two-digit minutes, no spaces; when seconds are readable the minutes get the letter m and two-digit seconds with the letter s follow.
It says 22h01m22s
